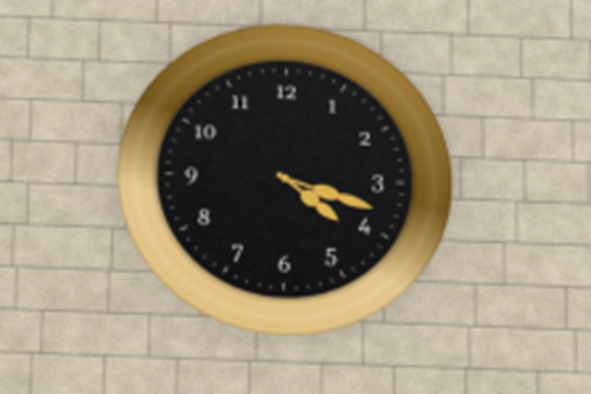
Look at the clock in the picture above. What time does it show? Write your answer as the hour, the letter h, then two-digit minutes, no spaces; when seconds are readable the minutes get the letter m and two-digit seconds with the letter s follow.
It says 4h18
